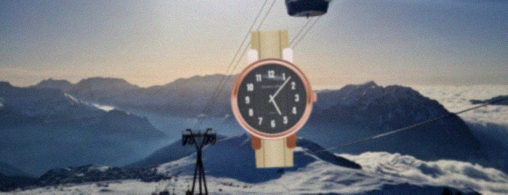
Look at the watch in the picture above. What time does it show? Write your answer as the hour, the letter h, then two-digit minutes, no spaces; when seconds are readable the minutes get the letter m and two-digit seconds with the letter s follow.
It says 5h07
